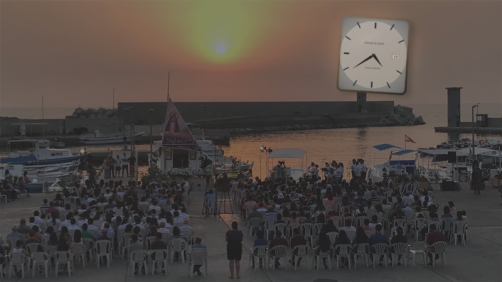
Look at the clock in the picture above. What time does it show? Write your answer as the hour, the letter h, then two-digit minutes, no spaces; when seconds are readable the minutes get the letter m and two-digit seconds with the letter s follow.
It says 4h39
